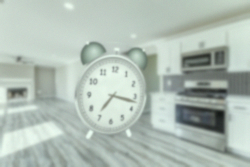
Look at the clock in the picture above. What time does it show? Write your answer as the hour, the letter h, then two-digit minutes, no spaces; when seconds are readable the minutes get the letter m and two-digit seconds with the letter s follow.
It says 7h17
